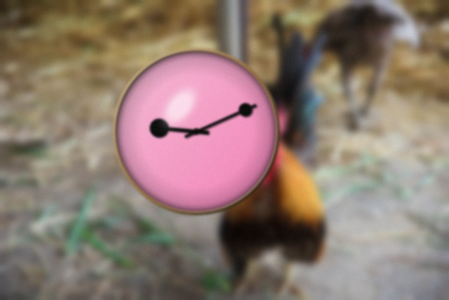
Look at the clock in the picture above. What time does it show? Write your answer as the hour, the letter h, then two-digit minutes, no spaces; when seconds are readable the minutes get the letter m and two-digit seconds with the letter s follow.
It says 9h11
